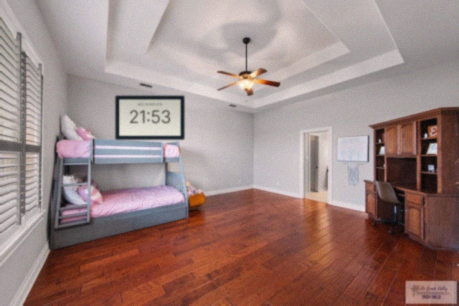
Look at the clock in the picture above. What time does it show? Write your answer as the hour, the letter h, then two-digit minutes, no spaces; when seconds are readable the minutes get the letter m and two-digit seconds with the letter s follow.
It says 21h53
